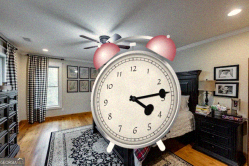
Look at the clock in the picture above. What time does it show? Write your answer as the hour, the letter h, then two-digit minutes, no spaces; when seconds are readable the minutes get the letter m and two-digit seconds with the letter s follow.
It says 4h14
